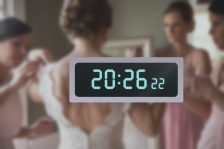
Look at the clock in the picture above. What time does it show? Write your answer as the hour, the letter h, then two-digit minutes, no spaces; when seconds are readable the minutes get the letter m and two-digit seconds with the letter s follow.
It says 20h26m22s
